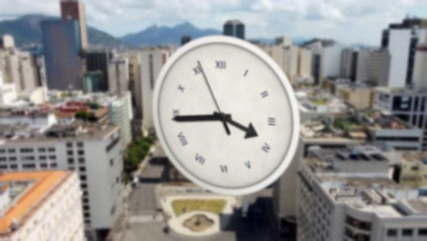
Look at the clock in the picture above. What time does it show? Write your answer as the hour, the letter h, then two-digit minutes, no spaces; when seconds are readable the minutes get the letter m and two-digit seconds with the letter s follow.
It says 3h43m56s
